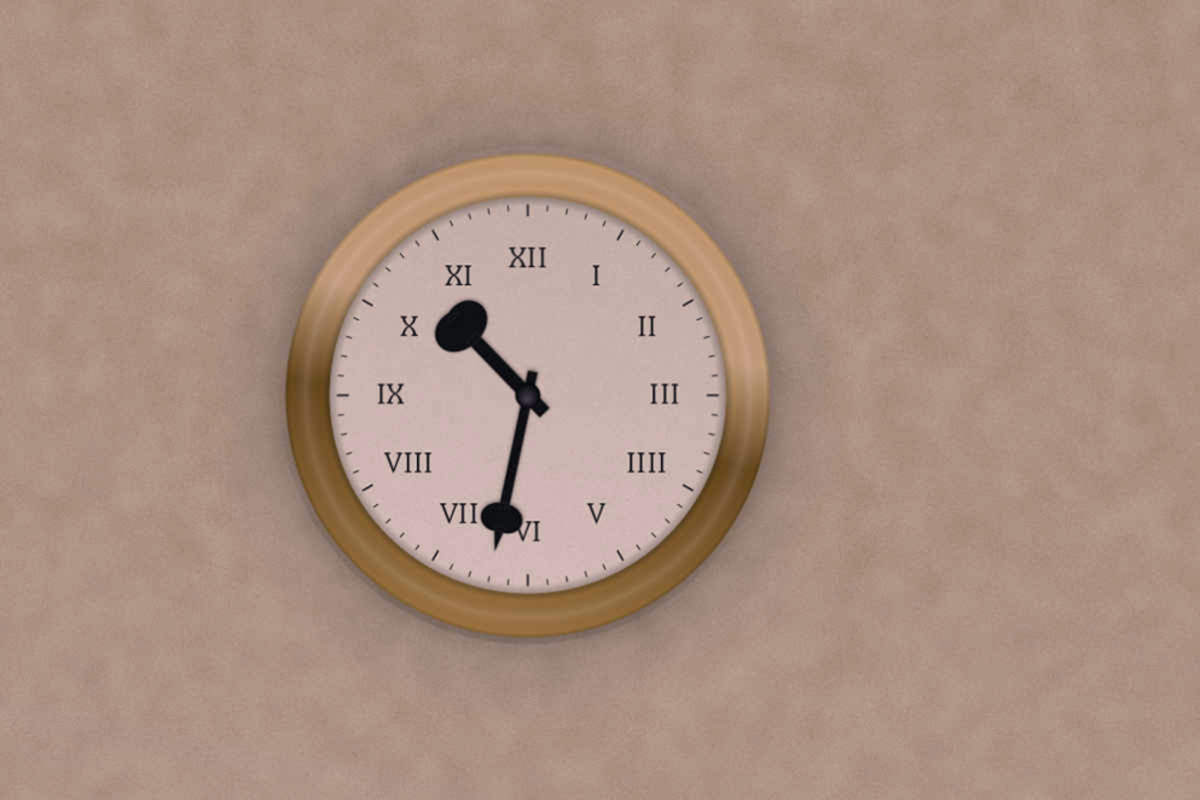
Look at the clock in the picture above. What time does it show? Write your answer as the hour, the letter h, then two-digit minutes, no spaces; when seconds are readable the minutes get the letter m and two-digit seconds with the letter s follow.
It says 10h32
